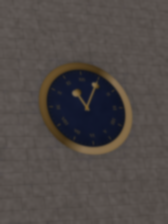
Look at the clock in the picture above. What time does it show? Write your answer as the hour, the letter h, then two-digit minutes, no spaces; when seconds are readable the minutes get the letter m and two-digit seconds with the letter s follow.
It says 11h05
